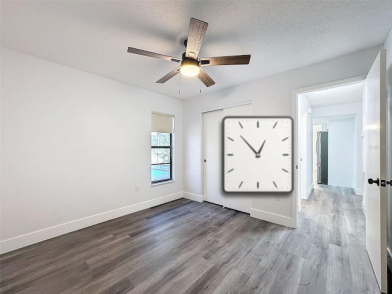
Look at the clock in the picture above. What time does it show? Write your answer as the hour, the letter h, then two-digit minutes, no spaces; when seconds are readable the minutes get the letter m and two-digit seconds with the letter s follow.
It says 12h53
